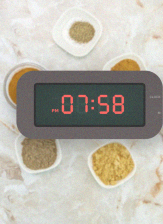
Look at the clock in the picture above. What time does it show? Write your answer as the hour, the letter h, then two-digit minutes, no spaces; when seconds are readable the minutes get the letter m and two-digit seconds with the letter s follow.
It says 7h58
